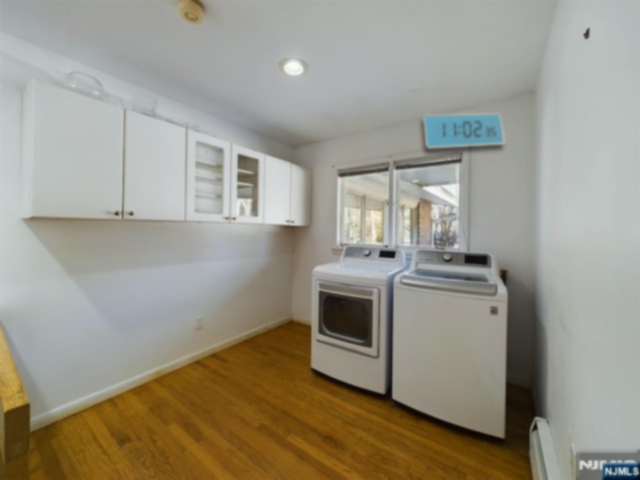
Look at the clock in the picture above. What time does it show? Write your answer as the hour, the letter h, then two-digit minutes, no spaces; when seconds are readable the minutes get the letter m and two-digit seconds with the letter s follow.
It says 11h02
